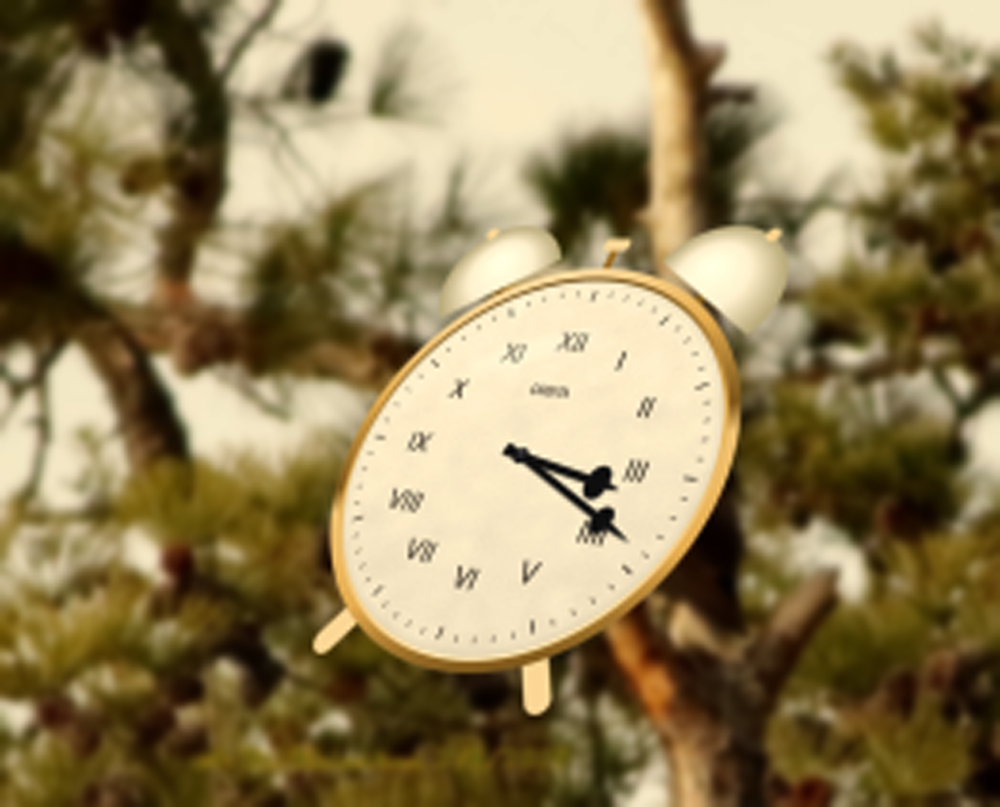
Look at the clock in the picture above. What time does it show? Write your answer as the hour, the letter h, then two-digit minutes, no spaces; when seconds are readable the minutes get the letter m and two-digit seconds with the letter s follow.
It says 3h19
